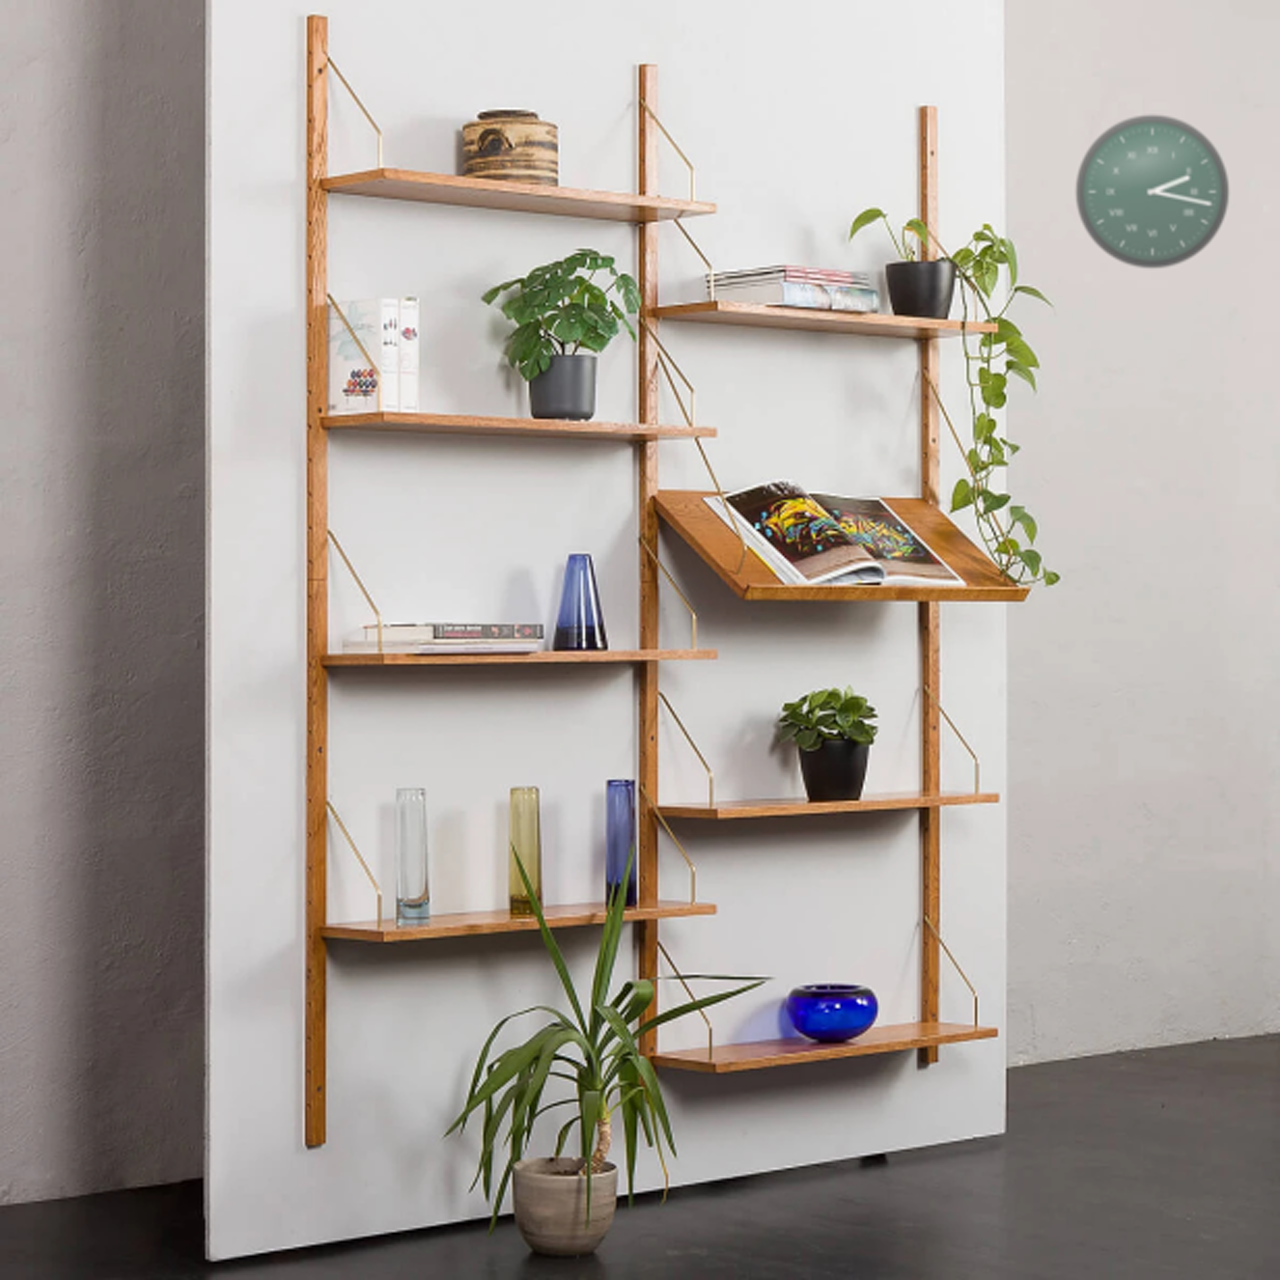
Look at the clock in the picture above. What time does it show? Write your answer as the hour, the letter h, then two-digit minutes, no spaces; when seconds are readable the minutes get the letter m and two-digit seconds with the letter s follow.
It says 2h17
